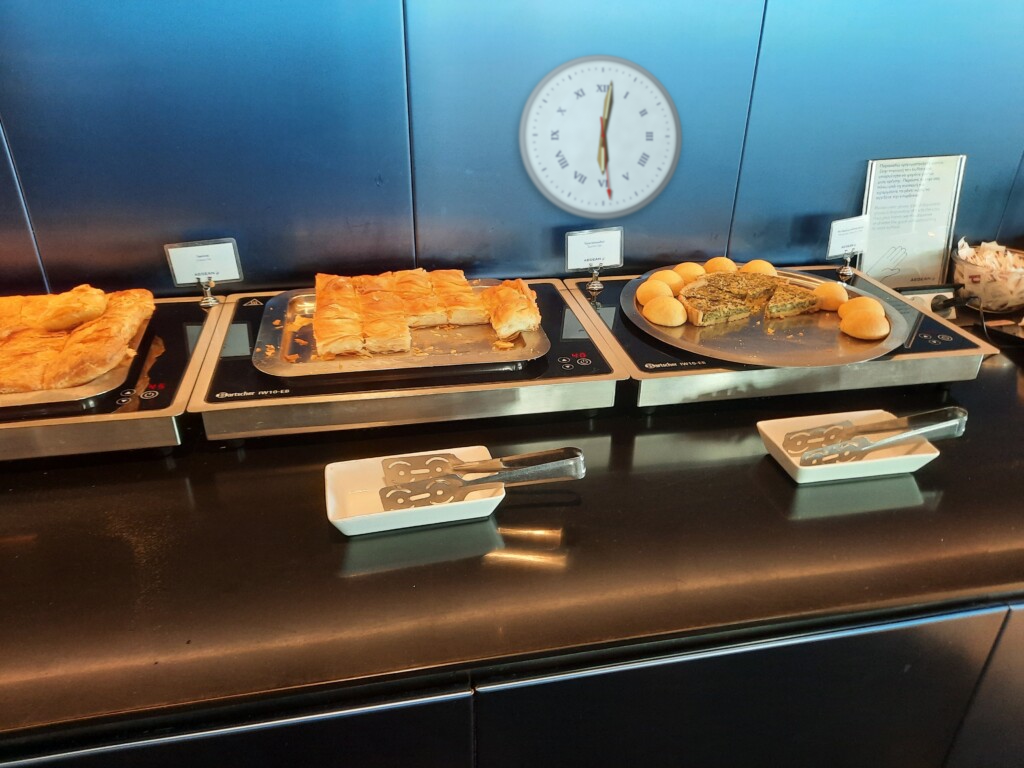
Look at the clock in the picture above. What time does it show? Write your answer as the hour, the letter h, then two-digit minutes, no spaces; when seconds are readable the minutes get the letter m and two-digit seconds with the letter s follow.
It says 6h01m29s
